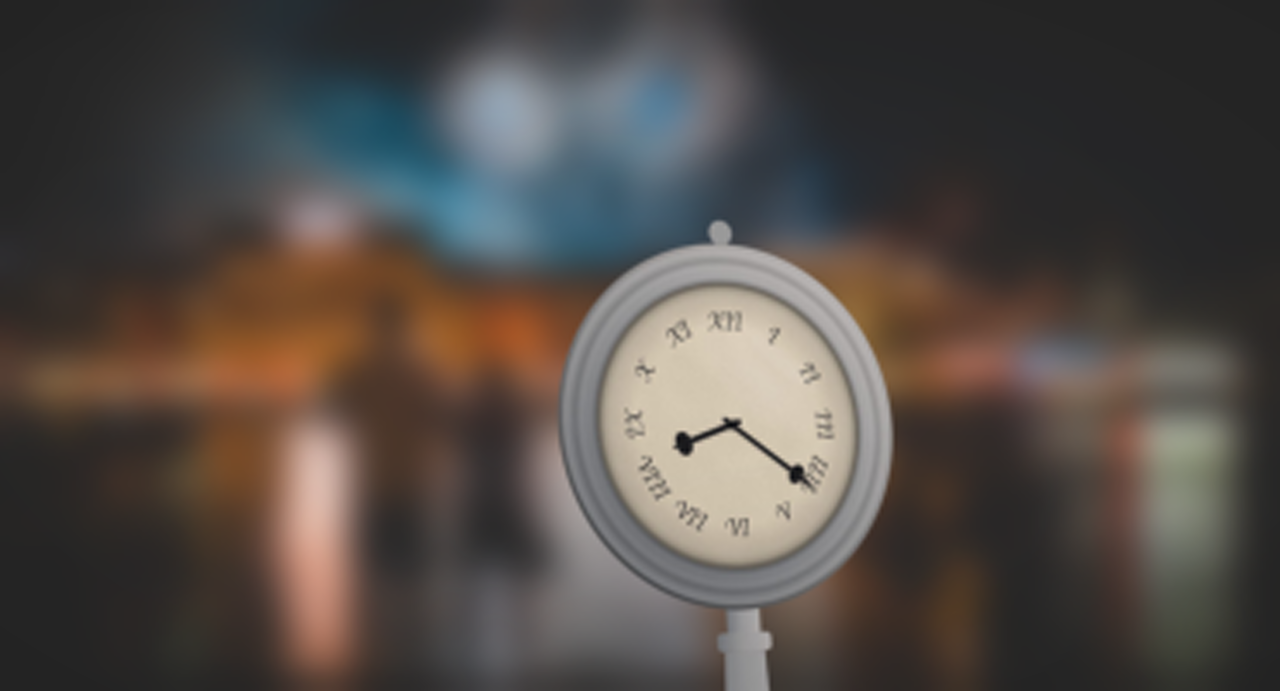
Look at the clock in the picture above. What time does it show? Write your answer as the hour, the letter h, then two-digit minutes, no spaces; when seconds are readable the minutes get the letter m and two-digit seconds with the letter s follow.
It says 8h21
